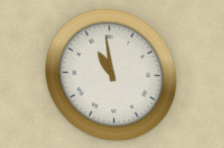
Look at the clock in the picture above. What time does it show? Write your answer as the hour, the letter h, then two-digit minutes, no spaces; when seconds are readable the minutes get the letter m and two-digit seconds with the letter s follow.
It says 10h59
